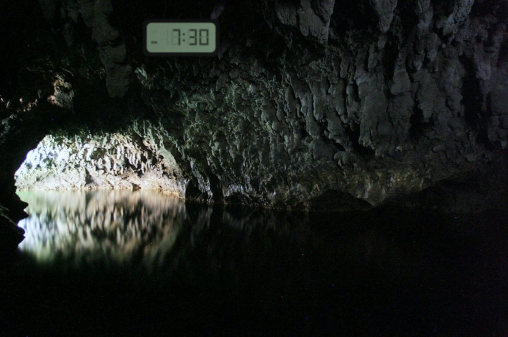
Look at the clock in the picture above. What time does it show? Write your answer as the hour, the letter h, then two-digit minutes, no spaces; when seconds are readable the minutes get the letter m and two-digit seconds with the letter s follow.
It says 7h30
